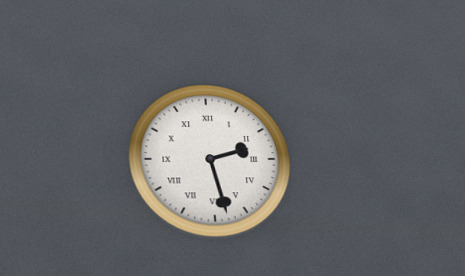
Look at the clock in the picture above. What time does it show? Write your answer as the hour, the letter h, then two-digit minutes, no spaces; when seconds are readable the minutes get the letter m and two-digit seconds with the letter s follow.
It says 2h28
